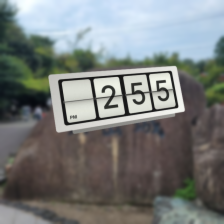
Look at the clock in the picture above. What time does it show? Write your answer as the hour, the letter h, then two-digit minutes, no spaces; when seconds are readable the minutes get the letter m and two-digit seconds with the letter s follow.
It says 2h55
